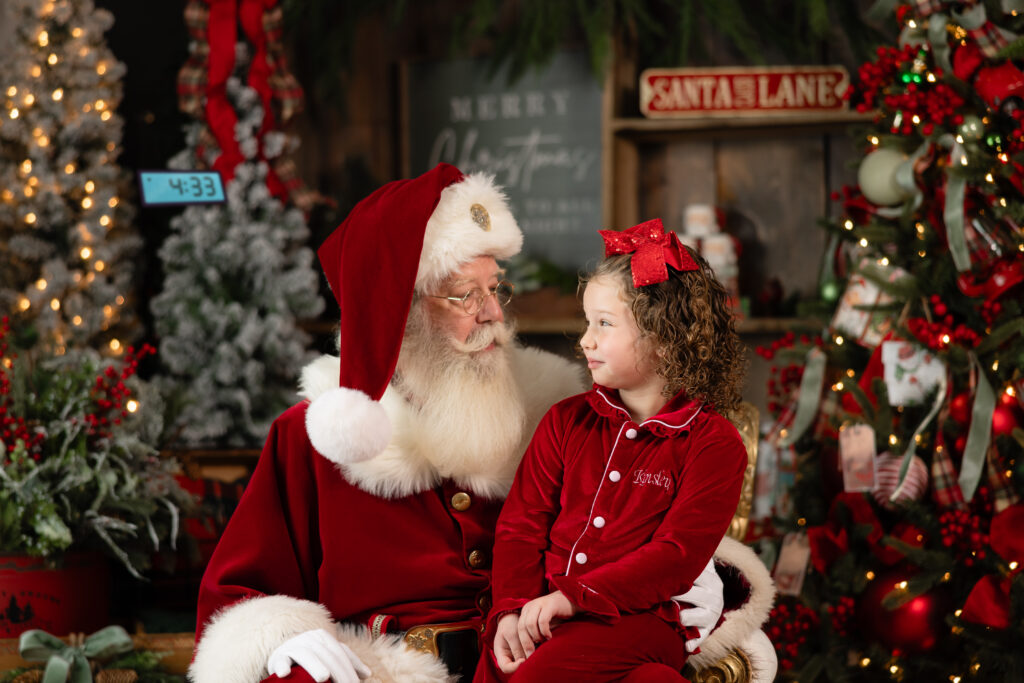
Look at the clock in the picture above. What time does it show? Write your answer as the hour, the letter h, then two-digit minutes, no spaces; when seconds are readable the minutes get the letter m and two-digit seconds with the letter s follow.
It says 4h33
